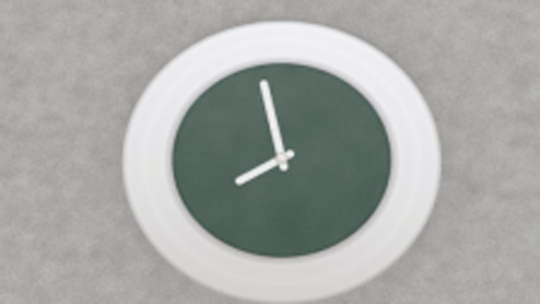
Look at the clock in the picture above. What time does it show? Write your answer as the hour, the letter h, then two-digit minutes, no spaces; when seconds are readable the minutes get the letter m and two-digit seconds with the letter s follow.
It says 7h58
